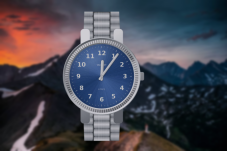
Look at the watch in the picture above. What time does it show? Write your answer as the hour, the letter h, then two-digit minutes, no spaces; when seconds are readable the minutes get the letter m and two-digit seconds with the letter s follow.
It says 12h06
